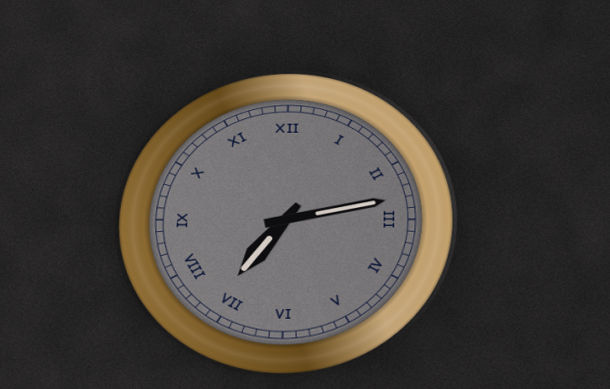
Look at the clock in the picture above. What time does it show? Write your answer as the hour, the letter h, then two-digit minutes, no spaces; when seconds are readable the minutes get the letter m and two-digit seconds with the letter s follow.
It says 7h13
